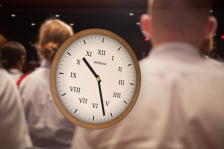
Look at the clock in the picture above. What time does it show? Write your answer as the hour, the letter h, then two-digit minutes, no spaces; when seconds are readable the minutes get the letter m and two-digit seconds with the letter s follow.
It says 10h27
